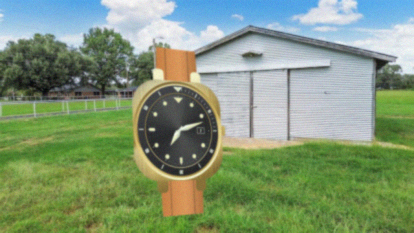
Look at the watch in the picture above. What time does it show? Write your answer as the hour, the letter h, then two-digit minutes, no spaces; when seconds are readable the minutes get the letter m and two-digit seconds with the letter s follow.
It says 7h12
